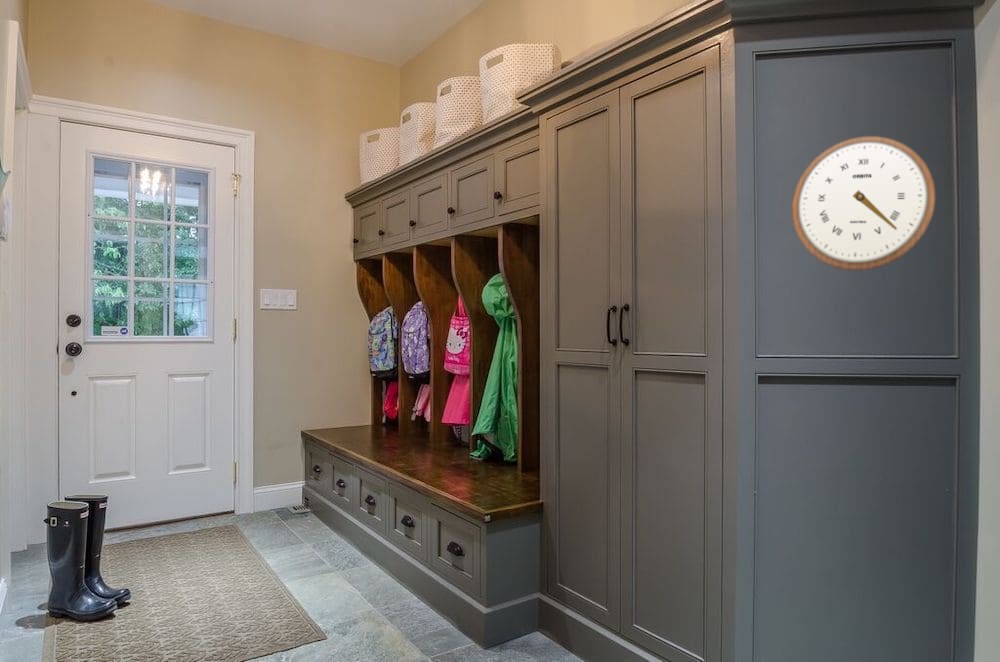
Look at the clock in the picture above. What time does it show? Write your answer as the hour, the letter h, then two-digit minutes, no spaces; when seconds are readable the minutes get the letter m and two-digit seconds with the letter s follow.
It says 4h22
